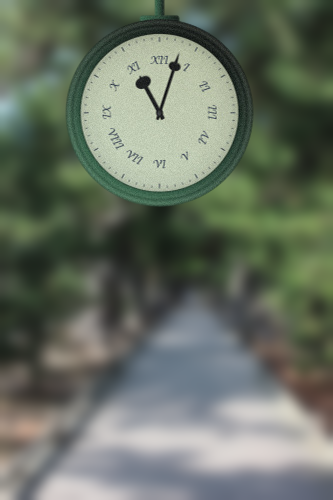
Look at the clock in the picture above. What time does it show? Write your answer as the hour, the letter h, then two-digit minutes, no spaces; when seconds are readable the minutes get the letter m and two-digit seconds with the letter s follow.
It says 11h03
